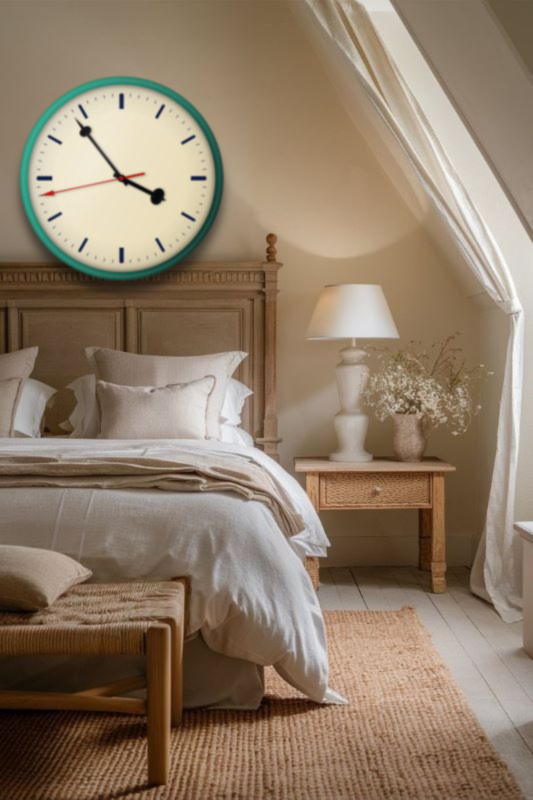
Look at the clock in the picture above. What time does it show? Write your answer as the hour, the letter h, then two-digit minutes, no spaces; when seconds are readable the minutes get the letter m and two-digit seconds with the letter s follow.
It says 3h53m43s
